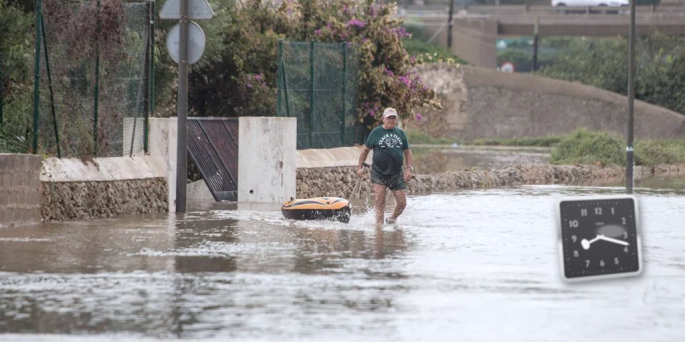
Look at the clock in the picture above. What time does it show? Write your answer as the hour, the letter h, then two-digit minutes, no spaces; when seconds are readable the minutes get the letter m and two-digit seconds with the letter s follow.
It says 8h18
